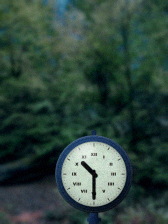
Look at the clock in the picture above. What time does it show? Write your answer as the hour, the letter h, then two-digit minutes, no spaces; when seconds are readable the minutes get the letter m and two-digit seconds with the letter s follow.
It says 10h30
